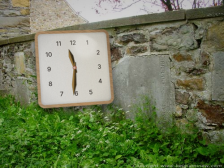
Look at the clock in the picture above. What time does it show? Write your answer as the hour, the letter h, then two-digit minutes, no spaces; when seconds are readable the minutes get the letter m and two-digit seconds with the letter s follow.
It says 11h31
